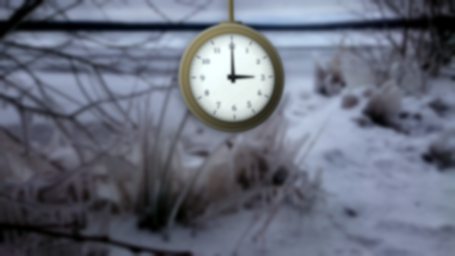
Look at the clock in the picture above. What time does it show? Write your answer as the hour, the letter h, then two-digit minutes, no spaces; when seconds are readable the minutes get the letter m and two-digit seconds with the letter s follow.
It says 3h00
